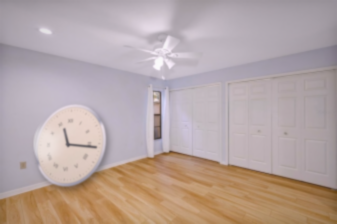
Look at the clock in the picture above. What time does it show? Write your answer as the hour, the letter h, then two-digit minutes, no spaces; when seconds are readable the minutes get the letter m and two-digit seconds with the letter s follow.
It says 11h16
